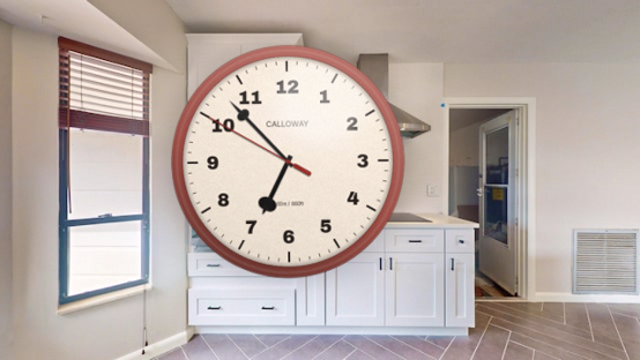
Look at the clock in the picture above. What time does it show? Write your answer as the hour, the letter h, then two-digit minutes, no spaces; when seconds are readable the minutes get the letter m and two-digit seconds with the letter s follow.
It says 6h52m50s
